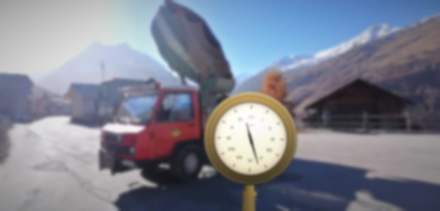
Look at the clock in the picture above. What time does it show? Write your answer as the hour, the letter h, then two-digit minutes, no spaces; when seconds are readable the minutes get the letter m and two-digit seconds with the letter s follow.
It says 11h27
